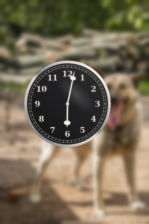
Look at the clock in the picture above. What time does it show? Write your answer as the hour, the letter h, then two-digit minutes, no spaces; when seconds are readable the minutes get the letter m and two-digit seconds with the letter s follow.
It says 6h02
